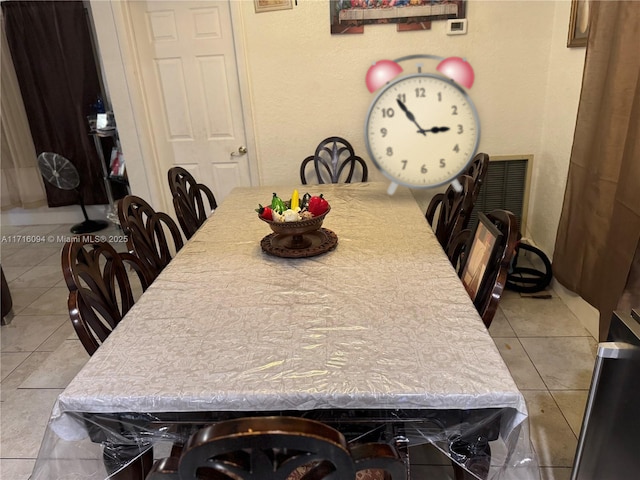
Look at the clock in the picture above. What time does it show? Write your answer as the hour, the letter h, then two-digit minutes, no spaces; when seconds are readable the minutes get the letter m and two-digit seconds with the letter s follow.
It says 2h54
